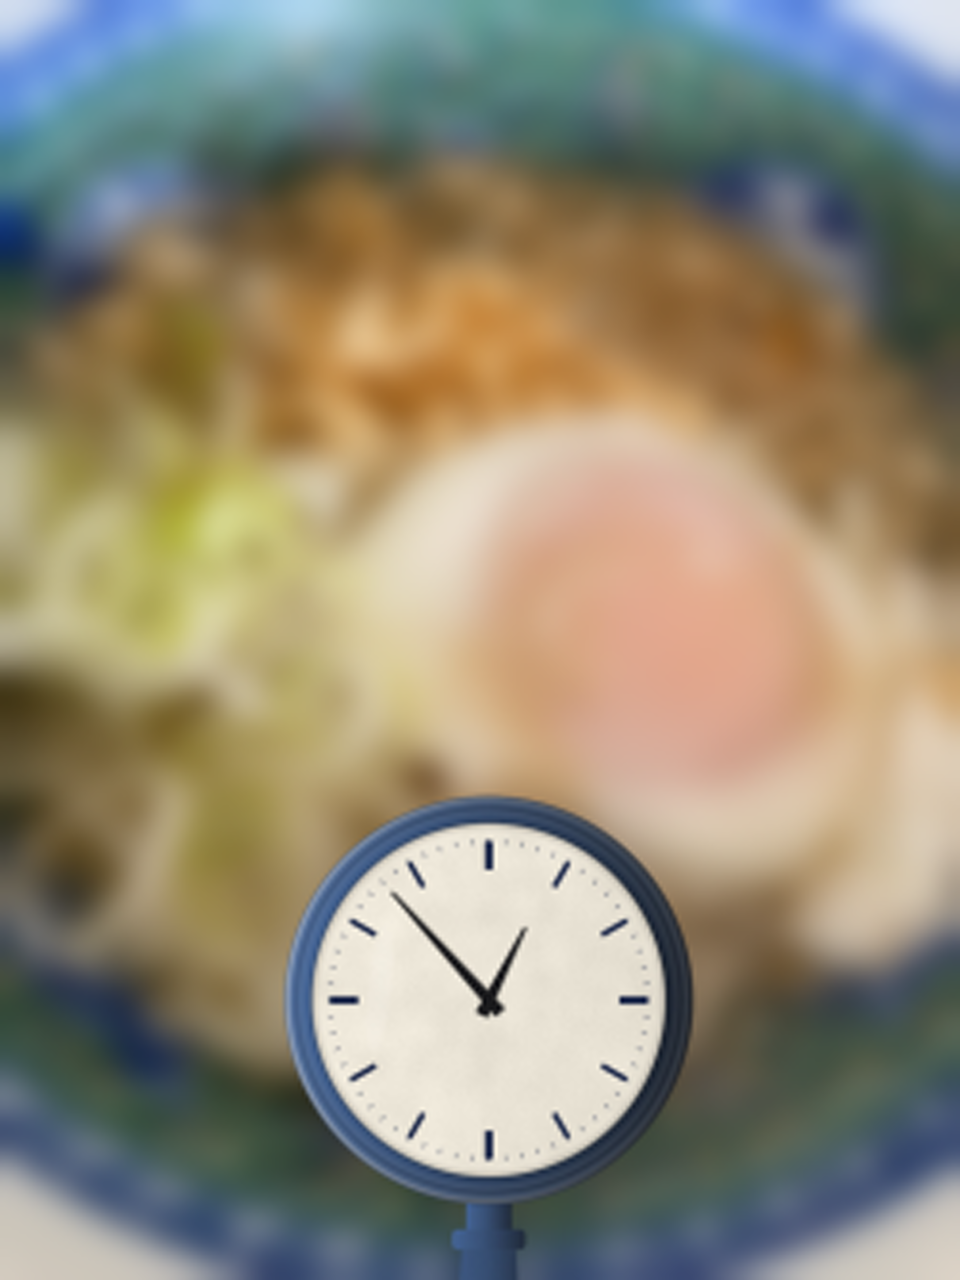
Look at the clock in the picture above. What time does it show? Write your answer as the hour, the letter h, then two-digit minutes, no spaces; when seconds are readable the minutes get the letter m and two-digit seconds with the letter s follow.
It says 12h53
